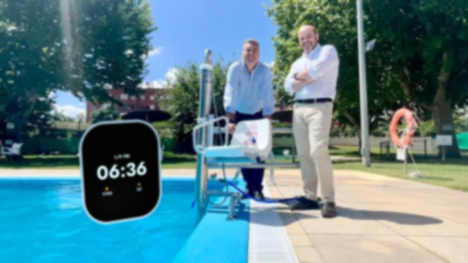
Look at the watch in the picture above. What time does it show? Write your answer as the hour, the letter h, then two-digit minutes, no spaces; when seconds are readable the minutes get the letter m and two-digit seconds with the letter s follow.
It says 6h36
